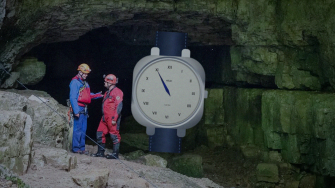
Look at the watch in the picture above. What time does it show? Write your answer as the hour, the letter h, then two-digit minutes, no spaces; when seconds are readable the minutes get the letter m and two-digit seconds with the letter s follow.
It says 10h55
